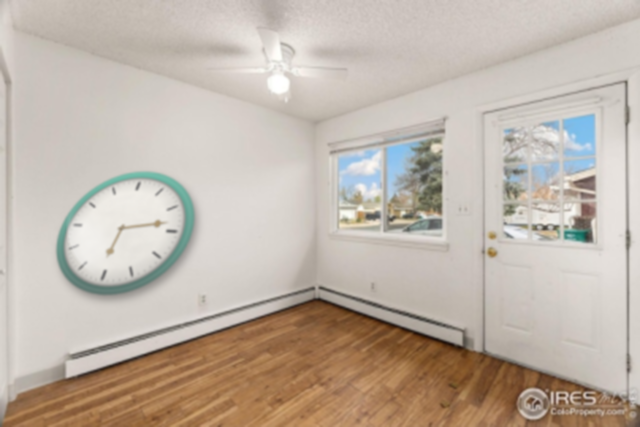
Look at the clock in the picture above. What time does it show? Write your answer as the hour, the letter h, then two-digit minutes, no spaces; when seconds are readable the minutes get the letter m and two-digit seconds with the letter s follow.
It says 6h13
